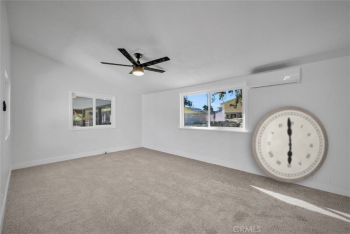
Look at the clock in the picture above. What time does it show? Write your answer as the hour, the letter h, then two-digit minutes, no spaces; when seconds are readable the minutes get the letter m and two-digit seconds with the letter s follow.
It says 5h59
